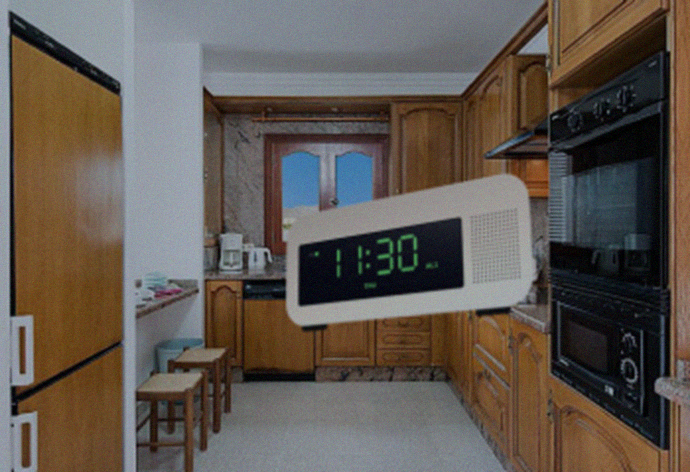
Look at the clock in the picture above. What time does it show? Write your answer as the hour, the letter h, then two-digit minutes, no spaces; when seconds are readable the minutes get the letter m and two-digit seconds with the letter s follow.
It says 11h30
